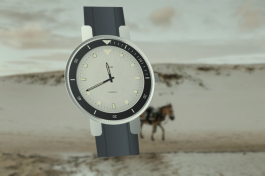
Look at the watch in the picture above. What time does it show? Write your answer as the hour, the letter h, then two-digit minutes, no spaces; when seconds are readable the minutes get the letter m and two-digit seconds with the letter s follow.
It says 11h41
